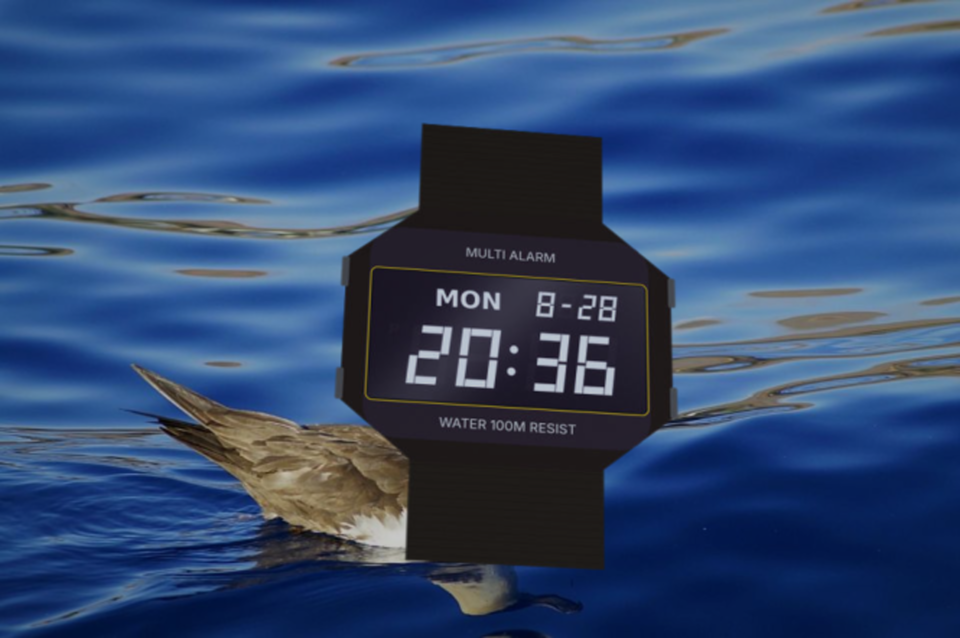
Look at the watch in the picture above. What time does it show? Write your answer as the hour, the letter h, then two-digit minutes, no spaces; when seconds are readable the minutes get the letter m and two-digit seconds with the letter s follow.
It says 20h36
